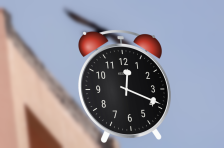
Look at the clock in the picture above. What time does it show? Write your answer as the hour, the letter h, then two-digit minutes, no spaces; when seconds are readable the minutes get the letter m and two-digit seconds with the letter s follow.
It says 12h19
